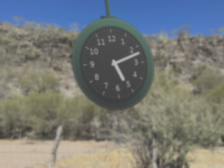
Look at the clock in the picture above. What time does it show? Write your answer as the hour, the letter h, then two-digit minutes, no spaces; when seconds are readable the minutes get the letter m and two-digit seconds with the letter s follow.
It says 5h12
